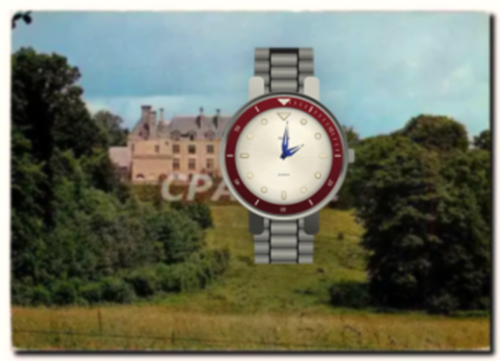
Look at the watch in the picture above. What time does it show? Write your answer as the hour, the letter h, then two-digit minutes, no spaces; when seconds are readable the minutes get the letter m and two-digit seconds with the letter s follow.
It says 2h01
